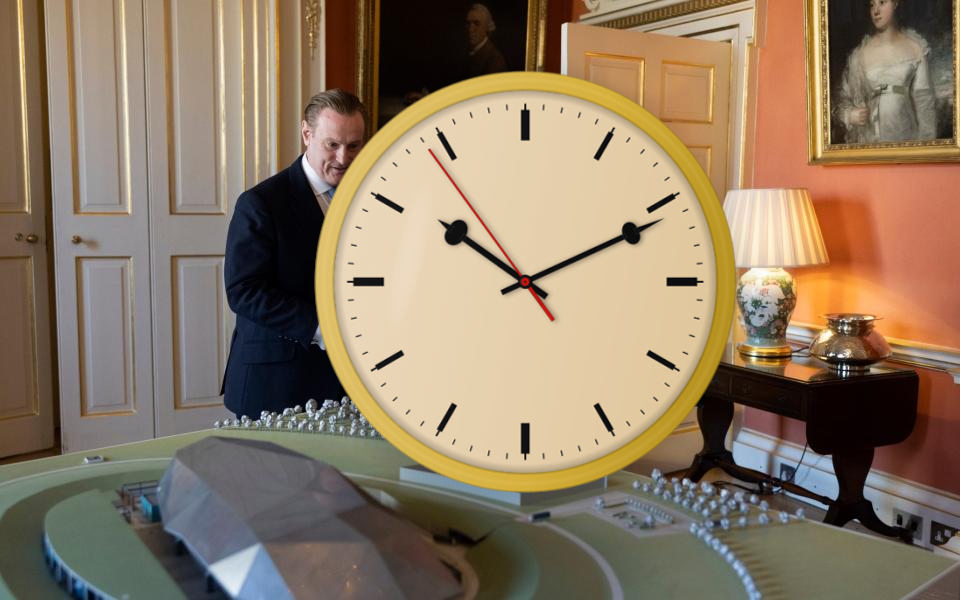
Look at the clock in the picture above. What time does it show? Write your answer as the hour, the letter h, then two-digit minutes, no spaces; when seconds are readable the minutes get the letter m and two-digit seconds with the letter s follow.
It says 10h10m54s
